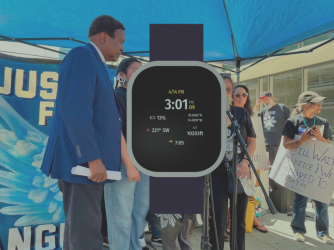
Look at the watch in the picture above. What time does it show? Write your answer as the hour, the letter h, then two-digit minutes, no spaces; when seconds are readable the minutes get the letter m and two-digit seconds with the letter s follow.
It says 3h01
